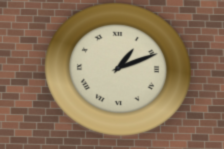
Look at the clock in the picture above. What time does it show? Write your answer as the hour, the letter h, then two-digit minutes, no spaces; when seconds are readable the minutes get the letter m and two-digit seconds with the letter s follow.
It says 1h11
